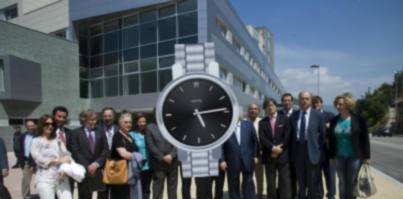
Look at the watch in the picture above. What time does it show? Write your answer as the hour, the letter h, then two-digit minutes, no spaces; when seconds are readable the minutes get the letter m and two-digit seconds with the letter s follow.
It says 5h14
